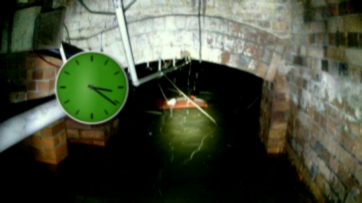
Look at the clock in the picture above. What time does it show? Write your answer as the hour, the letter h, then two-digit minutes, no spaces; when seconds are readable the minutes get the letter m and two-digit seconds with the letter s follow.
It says 3h21
